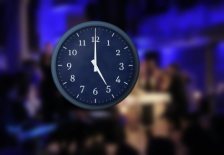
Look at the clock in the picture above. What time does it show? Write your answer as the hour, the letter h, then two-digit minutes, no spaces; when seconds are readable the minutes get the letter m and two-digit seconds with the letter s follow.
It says 5h00
